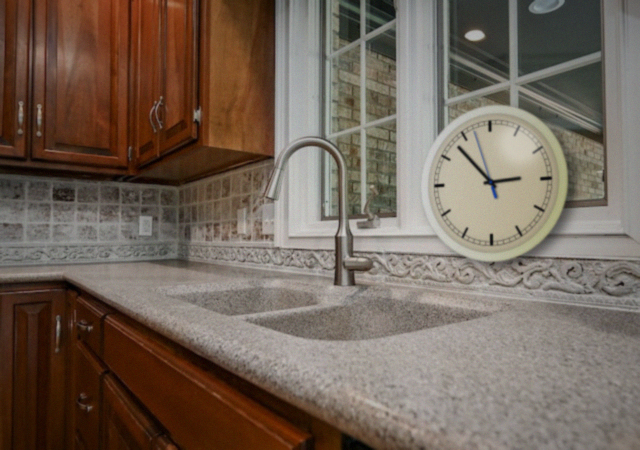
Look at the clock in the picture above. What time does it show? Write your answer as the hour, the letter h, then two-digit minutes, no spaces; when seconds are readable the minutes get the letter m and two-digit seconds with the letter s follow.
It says 2h52m57s
